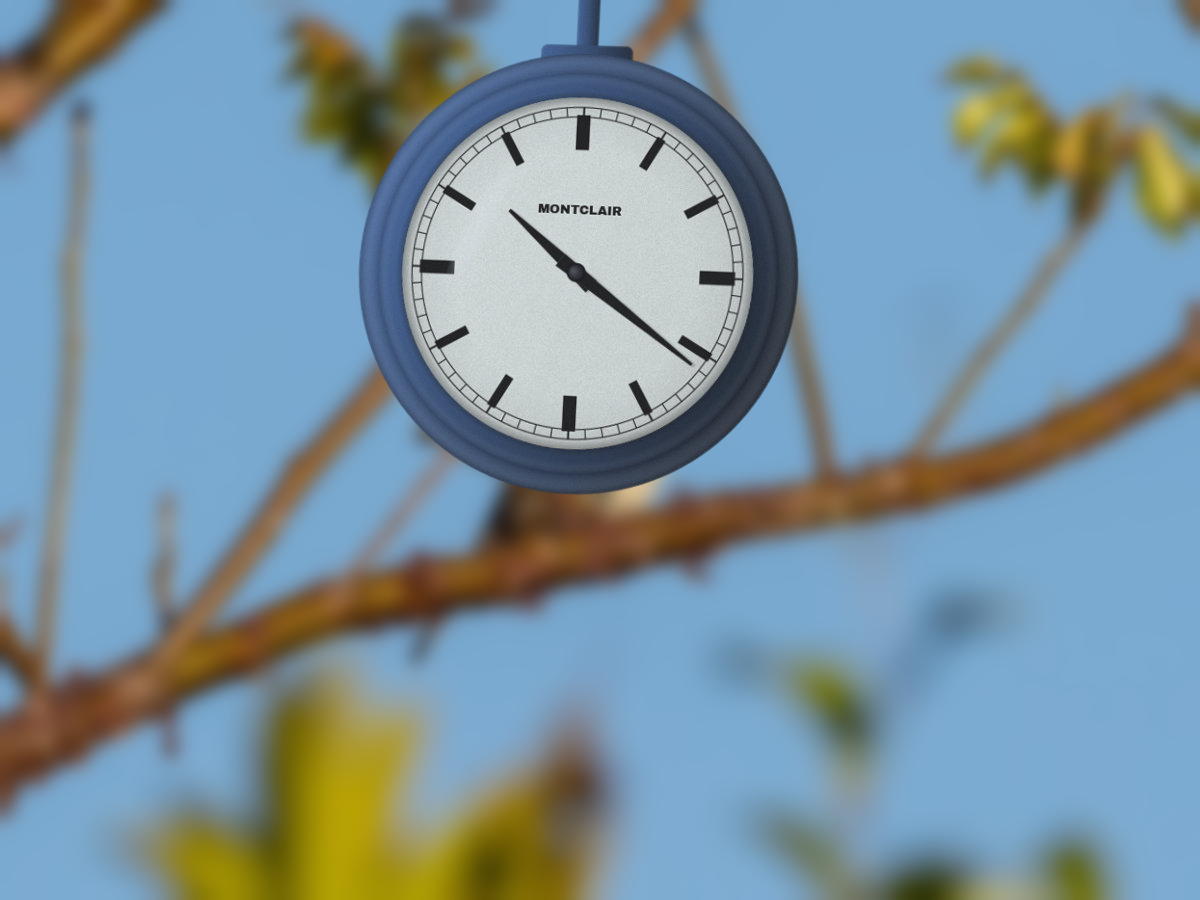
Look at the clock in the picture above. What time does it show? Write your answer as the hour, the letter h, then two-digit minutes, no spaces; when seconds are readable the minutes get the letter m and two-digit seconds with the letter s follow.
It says 10h21
